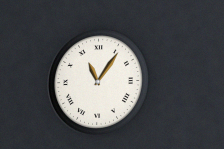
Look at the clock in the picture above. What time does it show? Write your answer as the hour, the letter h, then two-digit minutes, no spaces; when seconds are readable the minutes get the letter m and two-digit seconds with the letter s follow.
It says 11h06
